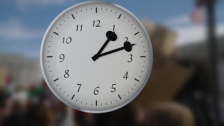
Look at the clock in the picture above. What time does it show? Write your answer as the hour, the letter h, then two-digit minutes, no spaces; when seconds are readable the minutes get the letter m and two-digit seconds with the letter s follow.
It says 1h12
